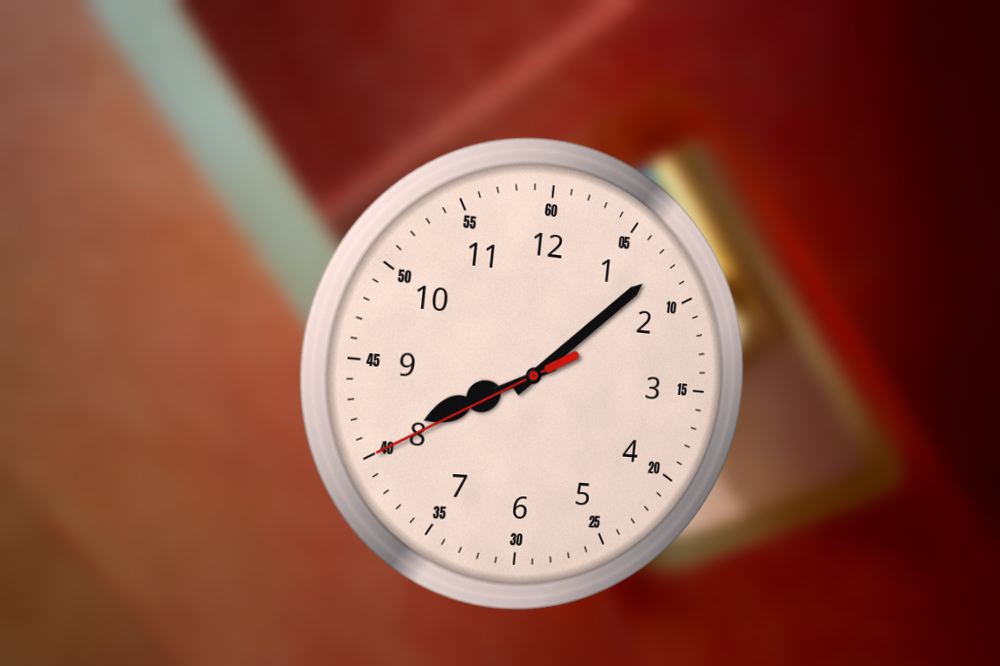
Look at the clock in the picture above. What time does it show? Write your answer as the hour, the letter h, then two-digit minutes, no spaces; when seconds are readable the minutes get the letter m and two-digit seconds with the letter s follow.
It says 8h07m40s
